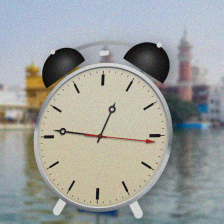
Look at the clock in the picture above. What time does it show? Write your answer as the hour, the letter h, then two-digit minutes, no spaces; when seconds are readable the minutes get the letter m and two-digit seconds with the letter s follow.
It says 12h46m16s
